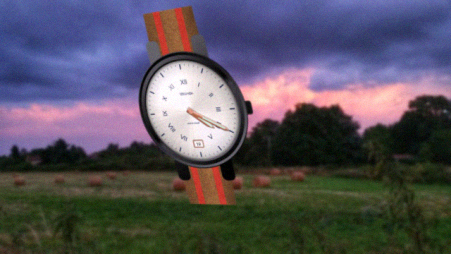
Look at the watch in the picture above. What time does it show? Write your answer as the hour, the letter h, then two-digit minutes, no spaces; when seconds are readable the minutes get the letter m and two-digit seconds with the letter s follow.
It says 4h20
